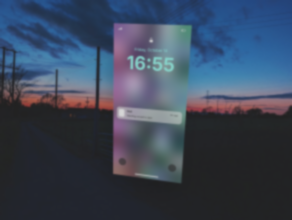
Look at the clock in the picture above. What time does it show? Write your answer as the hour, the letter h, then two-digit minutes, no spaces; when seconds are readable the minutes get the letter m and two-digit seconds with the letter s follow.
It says 16h55
